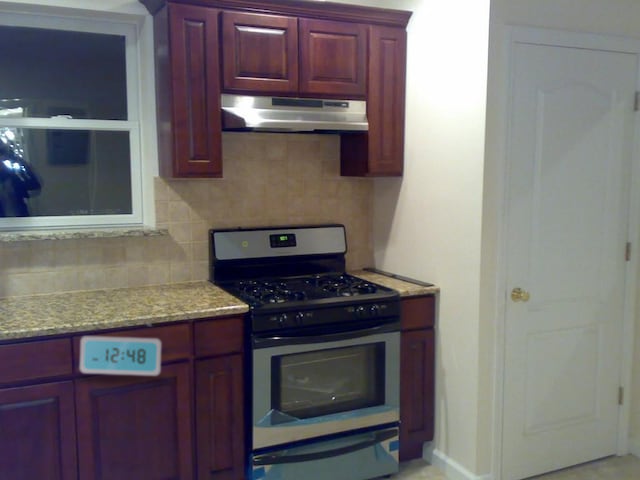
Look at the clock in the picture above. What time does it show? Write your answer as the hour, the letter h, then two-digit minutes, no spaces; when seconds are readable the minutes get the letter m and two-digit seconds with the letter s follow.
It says 12h48
